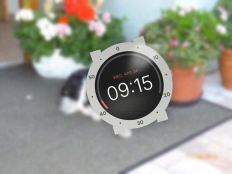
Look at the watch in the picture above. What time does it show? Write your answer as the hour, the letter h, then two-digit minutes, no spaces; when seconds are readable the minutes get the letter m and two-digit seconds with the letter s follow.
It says 9h15
